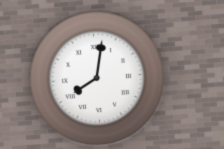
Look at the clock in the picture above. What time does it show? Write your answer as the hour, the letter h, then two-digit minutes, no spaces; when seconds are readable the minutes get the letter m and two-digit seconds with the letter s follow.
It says 8h02
